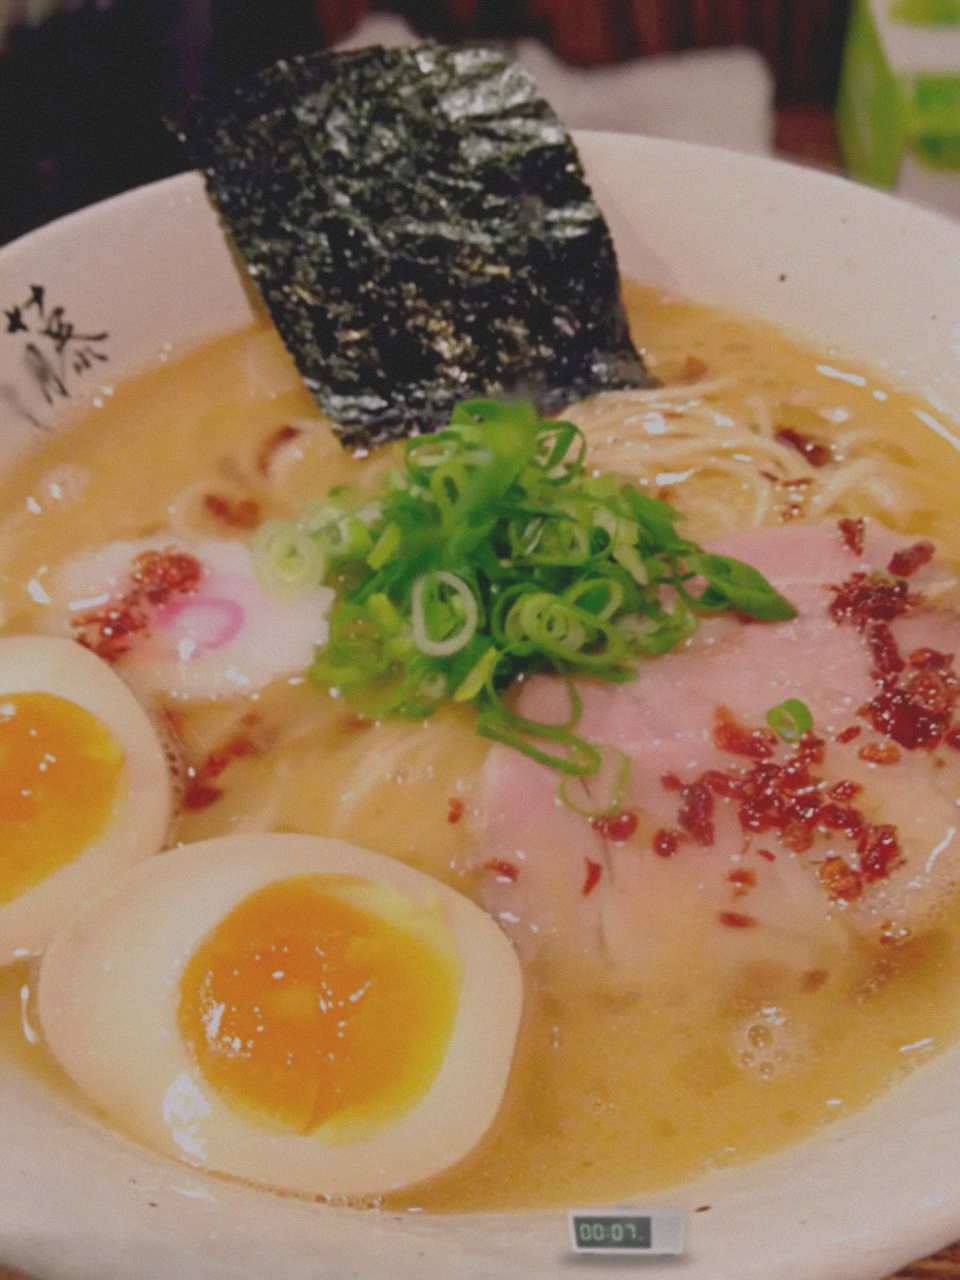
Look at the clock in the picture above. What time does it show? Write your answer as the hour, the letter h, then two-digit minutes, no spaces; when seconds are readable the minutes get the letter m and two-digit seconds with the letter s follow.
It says 0h07
